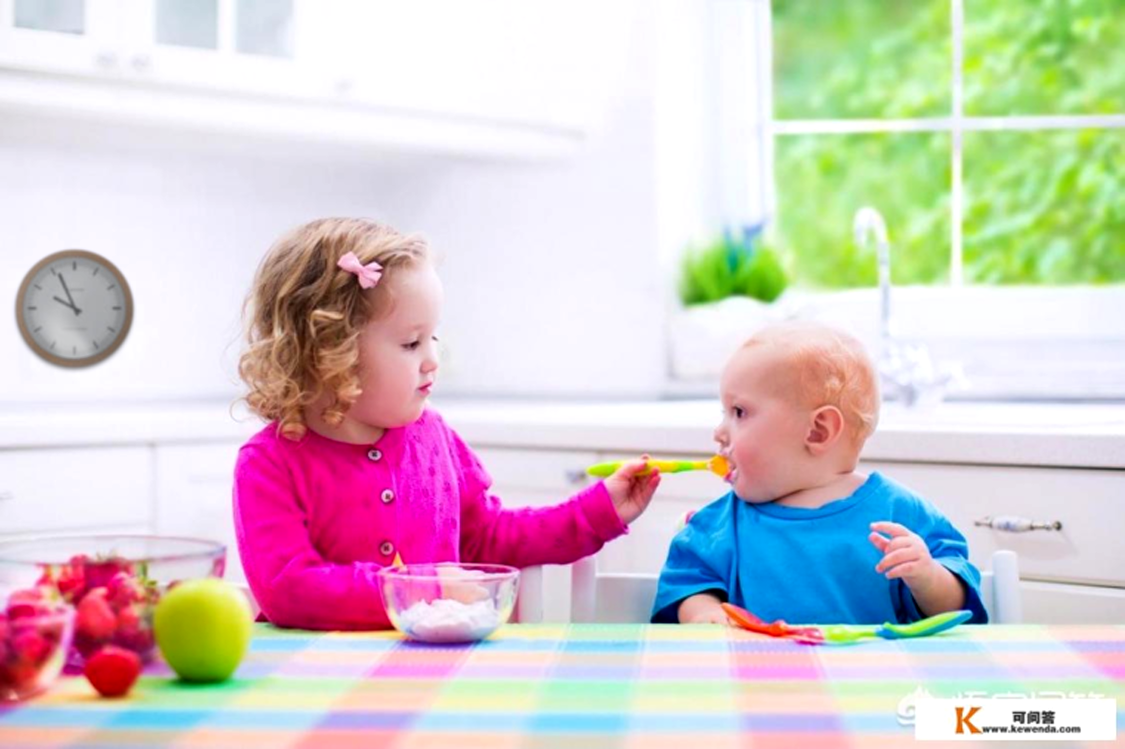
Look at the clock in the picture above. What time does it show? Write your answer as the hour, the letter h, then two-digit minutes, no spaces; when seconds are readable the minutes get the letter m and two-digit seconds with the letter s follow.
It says 9h56
